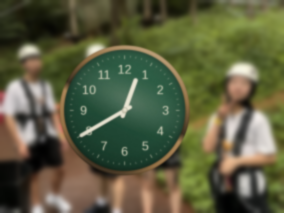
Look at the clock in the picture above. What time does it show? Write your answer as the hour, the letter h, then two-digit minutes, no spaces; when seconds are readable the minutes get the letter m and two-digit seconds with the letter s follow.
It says 12h40
